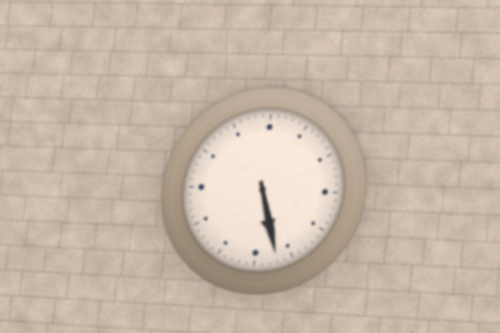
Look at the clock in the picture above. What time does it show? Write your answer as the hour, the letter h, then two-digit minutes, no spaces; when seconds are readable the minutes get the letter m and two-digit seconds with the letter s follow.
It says 5h27
